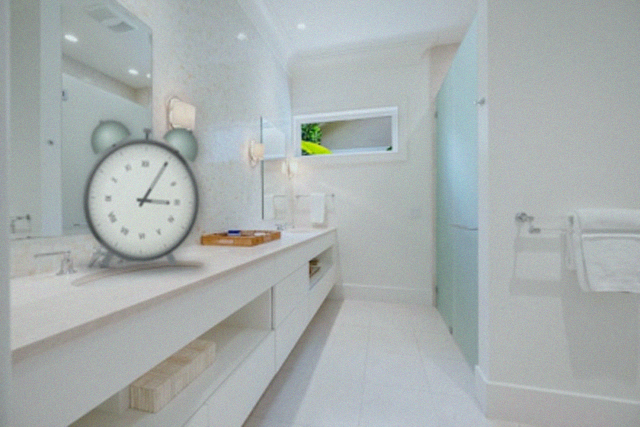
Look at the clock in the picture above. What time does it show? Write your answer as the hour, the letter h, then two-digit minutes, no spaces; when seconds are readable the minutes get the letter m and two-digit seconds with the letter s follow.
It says 3h05
